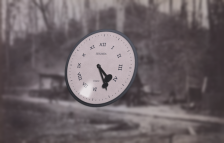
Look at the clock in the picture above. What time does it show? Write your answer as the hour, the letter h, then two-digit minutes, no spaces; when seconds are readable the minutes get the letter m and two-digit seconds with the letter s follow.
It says 4h25
